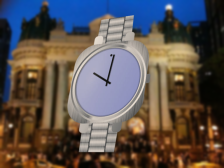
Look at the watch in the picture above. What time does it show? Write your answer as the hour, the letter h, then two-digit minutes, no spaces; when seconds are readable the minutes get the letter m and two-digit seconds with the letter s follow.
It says 10h01
